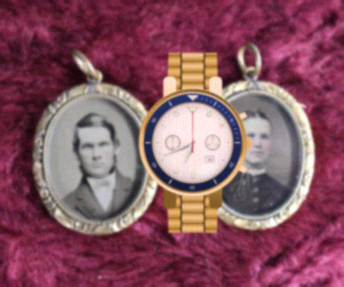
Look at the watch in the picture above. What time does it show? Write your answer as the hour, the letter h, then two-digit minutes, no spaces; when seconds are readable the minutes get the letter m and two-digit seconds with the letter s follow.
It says 6h41
